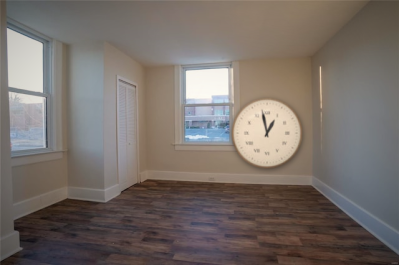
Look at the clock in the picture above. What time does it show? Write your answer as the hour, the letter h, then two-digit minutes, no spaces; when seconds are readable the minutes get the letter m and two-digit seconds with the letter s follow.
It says 12h58
